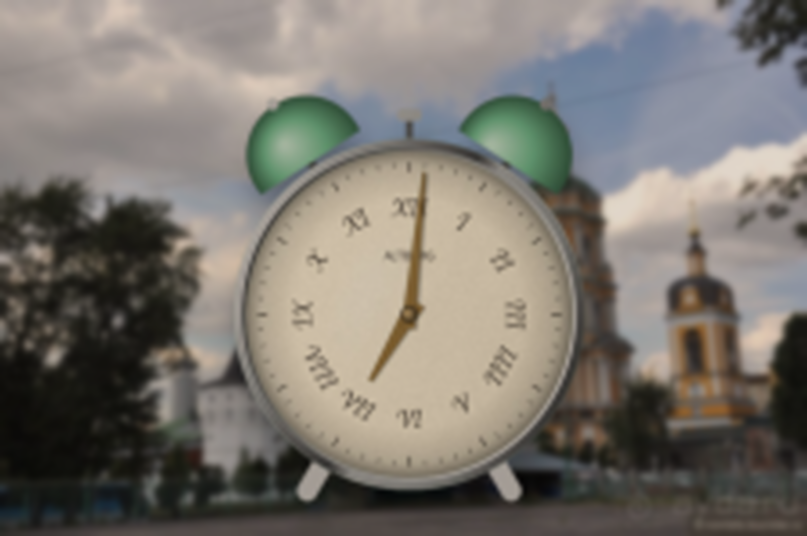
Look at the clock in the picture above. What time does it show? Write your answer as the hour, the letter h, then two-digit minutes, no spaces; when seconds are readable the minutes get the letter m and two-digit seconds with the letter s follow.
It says 7h01
